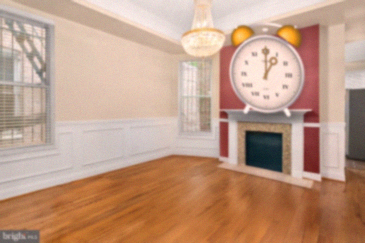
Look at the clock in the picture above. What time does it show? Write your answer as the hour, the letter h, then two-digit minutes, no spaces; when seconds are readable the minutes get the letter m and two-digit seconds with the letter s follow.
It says 1h00
